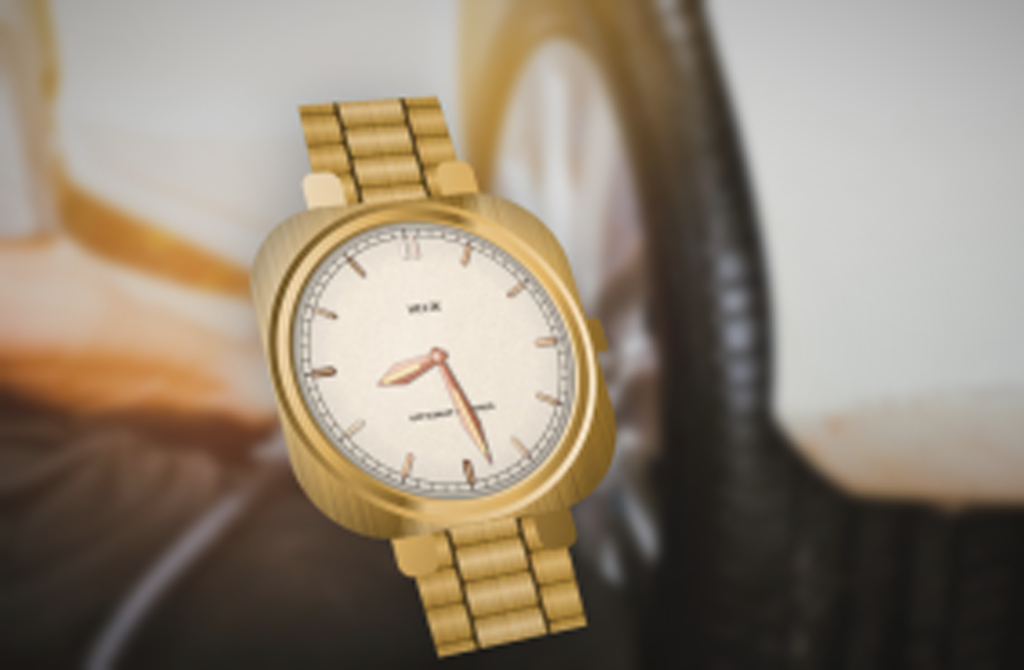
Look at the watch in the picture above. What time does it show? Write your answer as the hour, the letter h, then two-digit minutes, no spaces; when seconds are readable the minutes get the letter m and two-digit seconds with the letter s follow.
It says 8h28
